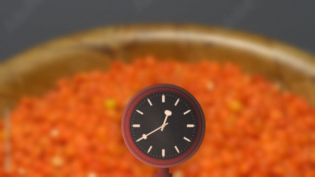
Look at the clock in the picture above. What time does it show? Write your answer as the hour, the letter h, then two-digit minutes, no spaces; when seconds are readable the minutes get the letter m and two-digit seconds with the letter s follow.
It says 12h40
